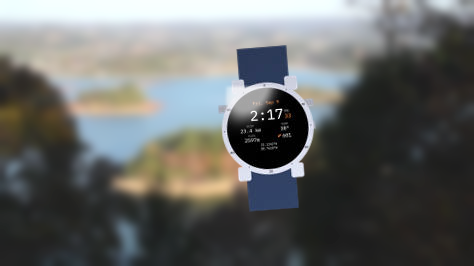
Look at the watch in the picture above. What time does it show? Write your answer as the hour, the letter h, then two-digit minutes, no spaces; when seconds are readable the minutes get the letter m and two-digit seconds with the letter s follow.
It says 2h17
